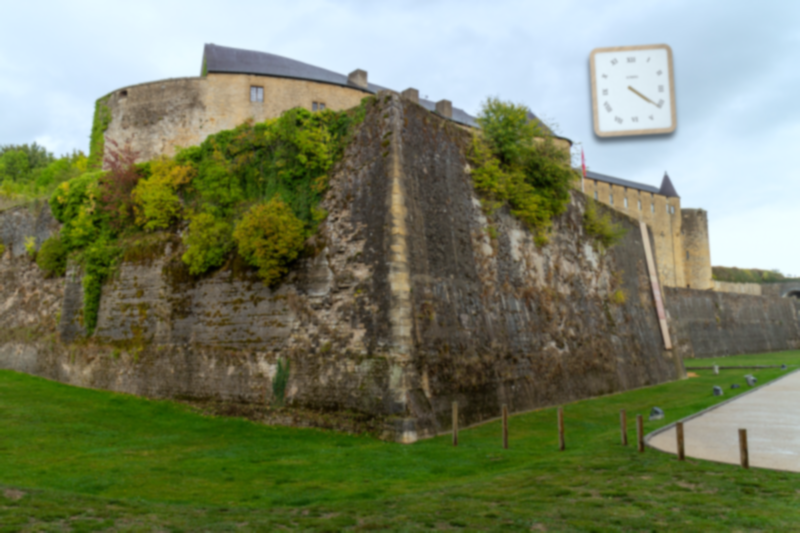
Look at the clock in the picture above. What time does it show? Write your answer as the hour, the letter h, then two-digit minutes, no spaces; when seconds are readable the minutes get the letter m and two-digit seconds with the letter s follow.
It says 4h21
